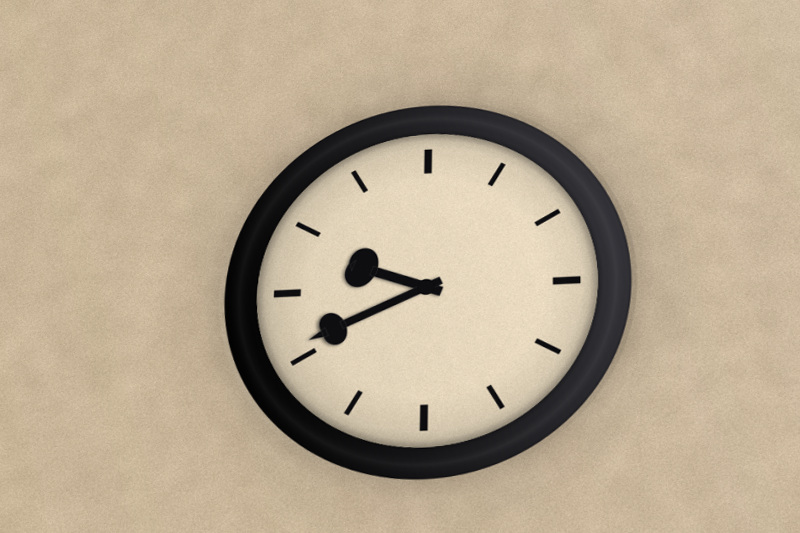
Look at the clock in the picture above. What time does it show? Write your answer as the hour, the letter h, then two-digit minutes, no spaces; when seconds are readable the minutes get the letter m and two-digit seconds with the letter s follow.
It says 9h41
